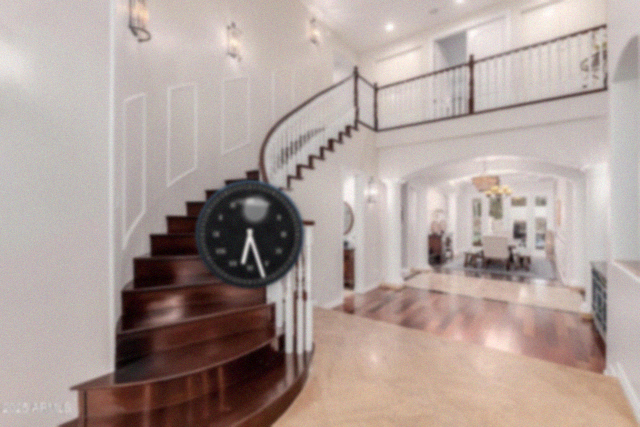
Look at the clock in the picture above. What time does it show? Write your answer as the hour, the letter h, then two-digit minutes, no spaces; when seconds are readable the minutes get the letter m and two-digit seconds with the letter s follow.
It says 6h27
